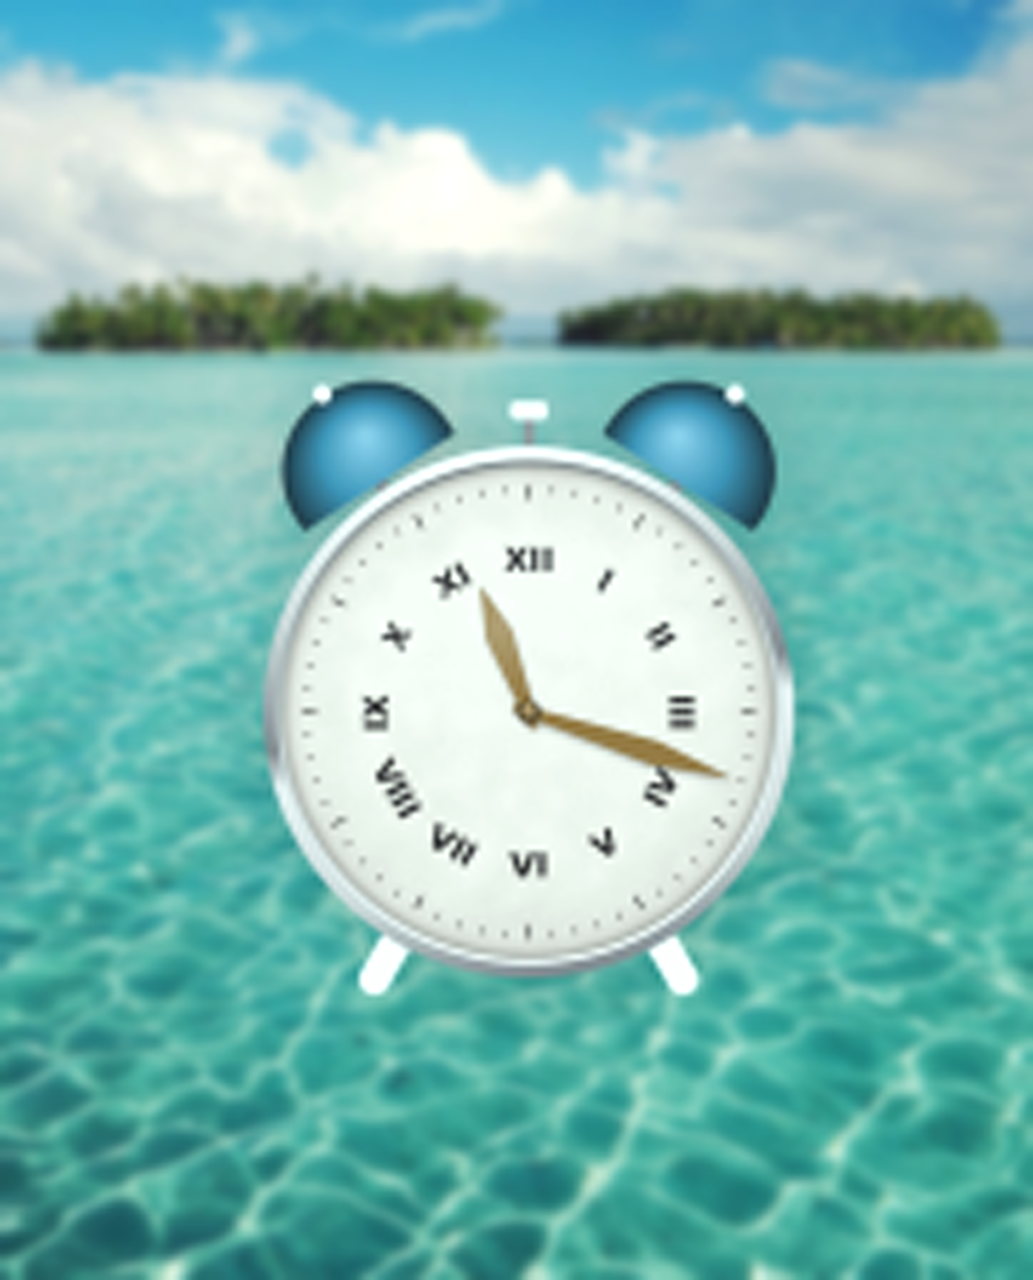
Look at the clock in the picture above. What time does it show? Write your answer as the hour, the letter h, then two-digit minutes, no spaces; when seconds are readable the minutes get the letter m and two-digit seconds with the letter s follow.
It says 11h18
